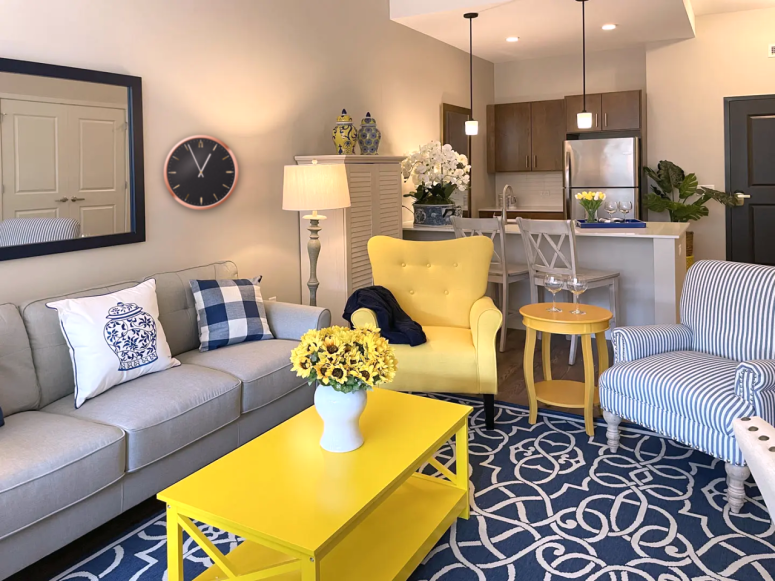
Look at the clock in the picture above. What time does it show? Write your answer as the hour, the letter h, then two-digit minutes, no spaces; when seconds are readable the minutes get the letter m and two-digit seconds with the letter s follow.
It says 12h56
